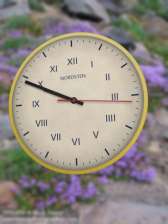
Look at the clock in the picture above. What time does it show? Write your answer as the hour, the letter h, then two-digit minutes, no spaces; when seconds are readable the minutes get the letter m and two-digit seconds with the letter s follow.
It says 9h49m16s
